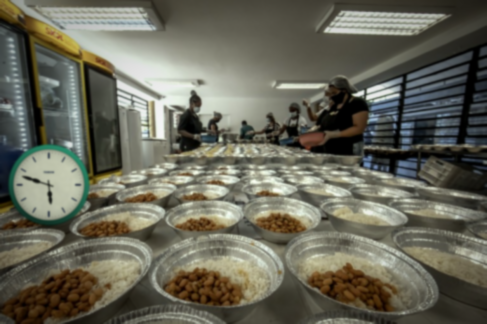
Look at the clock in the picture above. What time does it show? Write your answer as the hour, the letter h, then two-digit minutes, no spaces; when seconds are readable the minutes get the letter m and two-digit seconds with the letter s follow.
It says 5h48
